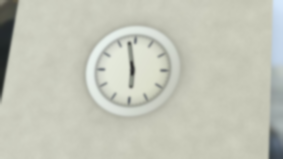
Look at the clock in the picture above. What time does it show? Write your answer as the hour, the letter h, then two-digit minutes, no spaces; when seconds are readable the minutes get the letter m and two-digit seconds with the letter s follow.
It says 5h58
